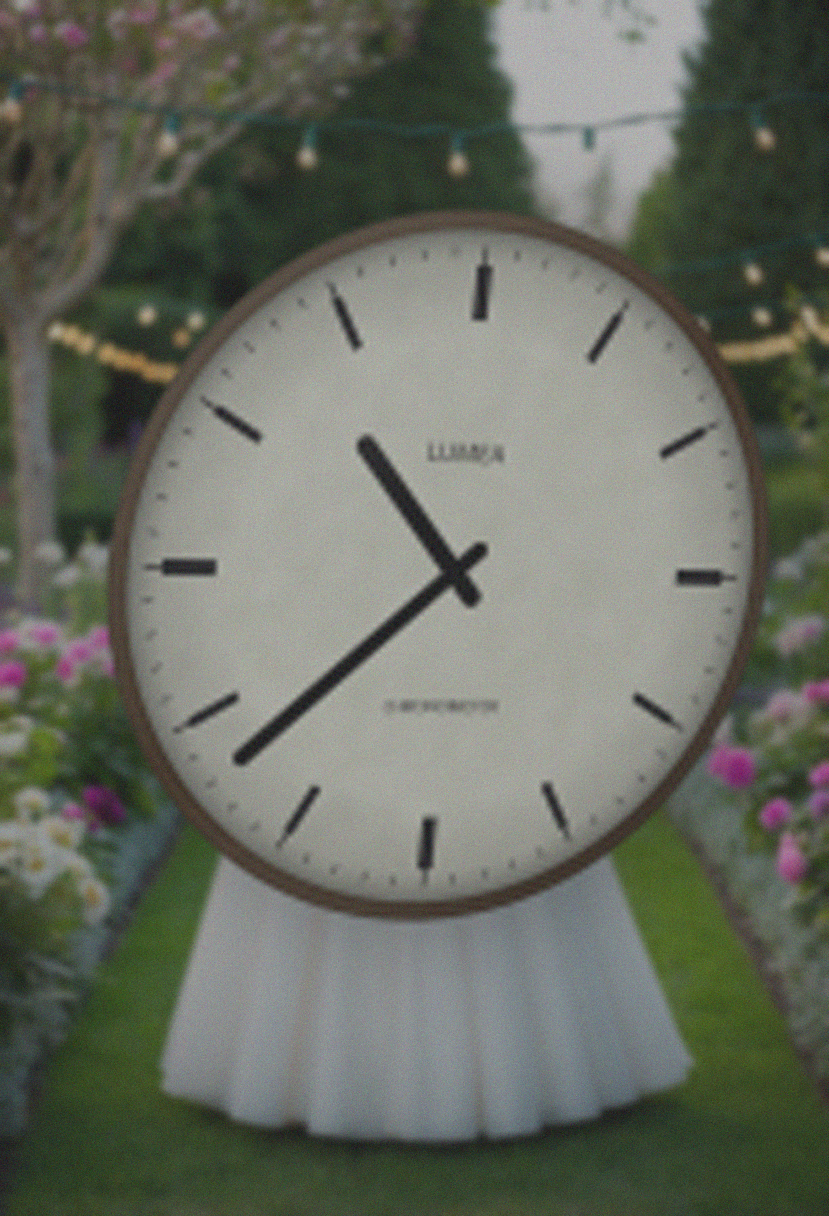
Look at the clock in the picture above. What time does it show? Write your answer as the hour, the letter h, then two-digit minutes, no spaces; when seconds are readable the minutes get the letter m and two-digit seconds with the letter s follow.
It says 10h38
